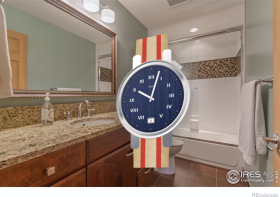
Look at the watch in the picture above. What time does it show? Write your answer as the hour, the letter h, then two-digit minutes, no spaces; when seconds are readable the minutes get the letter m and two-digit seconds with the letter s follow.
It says 10h03
